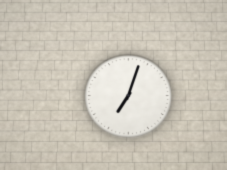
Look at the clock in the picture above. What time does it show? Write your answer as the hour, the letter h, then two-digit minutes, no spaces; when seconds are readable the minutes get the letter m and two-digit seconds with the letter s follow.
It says 7h03
